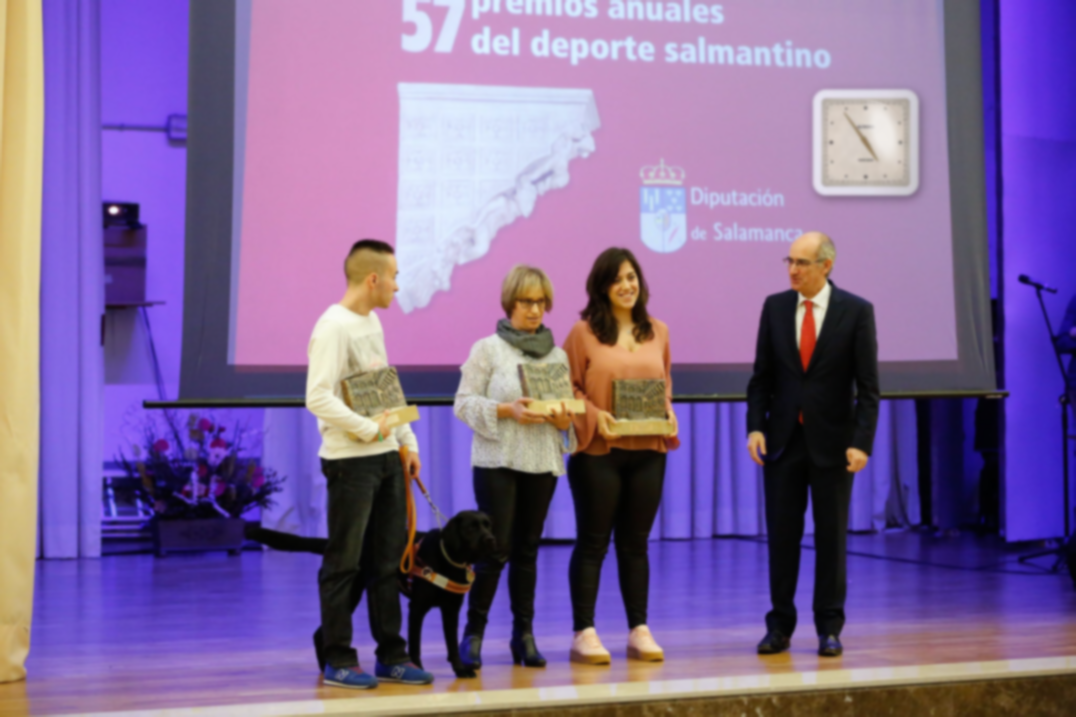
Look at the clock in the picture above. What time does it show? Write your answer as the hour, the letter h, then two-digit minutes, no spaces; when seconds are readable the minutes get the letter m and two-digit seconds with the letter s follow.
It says 4h54
